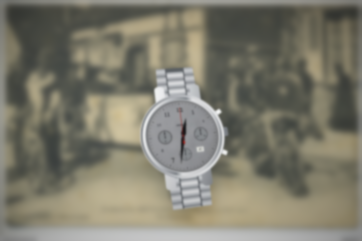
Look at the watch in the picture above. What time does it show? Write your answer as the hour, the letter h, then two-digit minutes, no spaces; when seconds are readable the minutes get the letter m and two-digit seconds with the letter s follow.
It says 12h32
